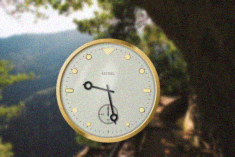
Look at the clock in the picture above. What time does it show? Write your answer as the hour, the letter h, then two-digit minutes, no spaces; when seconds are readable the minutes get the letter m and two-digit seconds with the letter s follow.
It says 9h28
